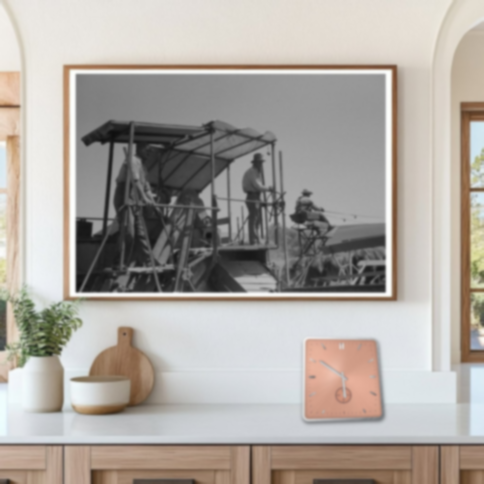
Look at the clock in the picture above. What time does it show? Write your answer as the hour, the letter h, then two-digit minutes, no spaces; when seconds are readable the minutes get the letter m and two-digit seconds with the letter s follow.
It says 5h51
